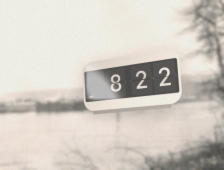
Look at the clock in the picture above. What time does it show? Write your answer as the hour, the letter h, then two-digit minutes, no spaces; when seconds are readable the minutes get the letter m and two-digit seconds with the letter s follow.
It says 8h22
